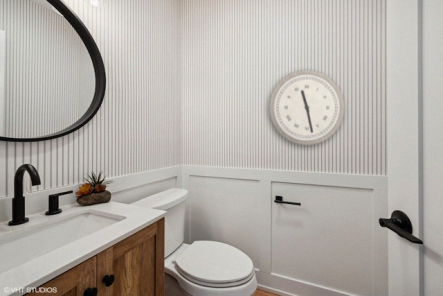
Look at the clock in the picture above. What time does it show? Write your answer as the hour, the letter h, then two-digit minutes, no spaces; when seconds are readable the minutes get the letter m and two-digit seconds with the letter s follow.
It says 11h28
